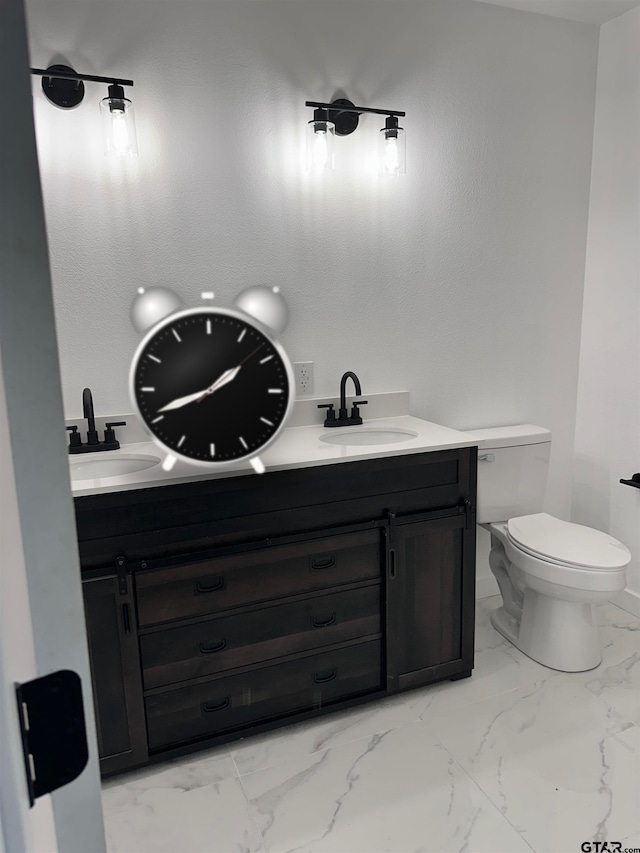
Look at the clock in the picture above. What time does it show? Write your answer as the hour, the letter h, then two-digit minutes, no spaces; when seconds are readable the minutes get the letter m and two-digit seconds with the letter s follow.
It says 1h41m08s
